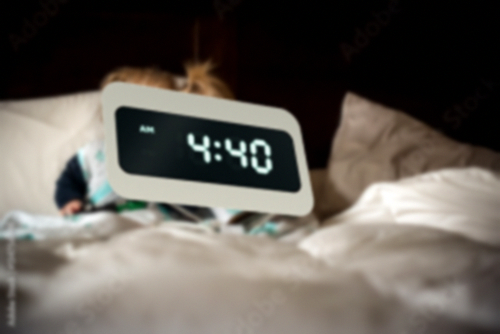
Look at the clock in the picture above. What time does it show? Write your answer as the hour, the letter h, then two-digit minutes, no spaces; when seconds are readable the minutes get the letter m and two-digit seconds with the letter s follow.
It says 4h40
